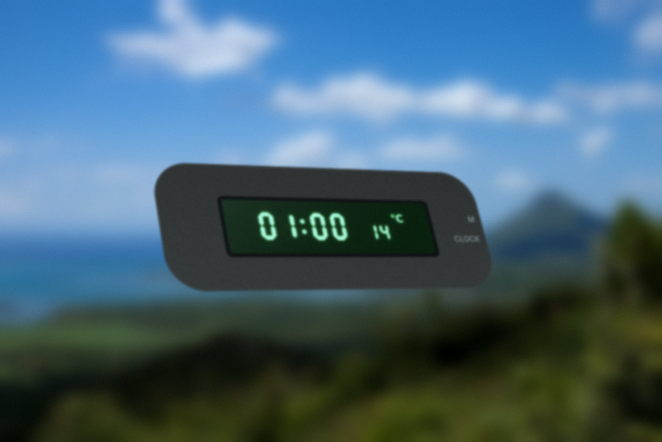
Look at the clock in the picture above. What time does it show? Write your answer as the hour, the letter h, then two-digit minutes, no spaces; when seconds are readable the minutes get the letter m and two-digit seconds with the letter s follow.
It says 1h00
